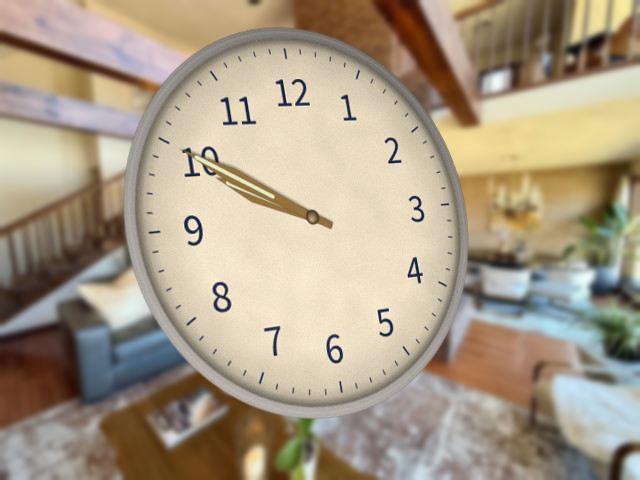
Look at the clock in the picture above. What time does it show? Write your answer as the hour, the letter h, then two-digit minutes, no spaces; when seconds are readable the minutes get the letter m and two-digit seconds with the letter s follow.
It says 9h50
